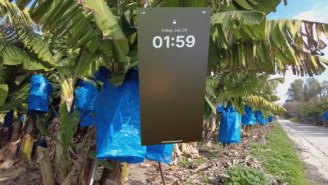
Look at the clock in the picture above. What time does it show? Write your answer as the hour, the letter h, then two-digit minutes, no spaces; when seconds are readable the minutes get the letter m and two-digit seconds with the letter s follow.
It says 1h59
